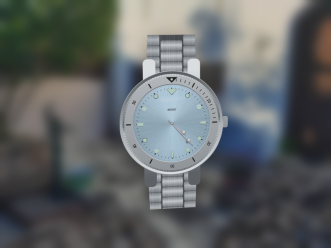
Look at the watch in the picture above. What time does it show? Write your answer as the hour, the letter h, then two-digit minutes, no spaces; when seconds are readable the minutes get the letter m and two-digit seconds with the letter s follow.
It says 4h23
